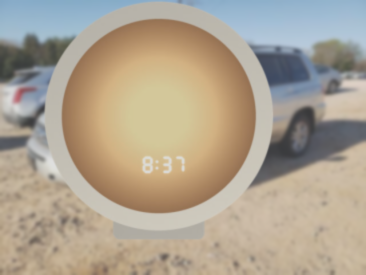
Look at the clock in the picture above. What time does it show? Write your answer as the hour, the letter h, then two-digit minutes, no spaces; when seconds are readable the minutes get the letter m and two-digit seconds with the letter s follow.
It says 8h37
